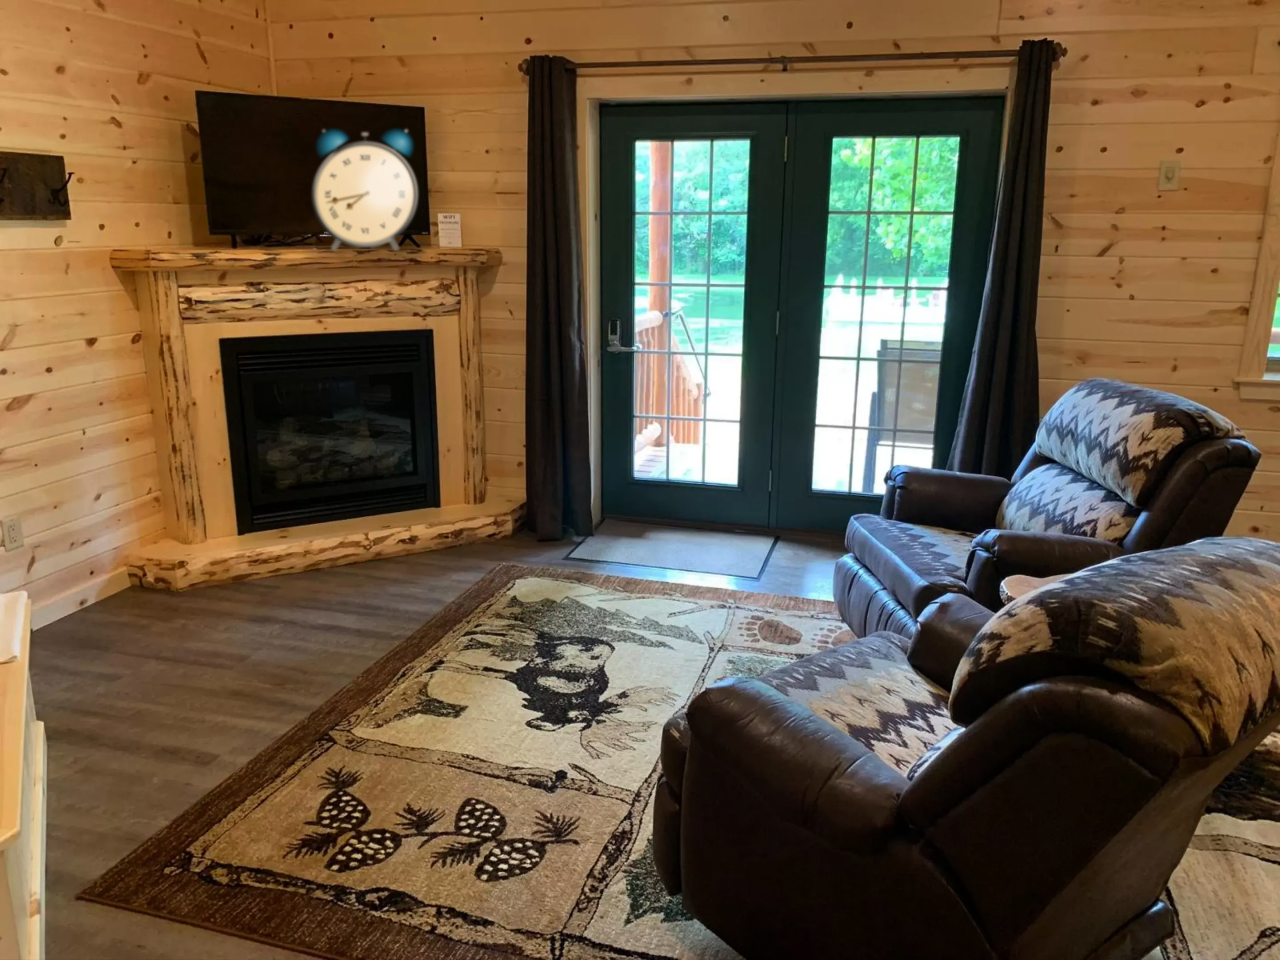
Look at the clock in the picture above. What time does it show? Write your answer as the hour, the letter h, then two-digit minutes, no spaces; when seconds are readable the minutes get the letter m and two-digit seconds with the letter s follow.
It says 7h43
